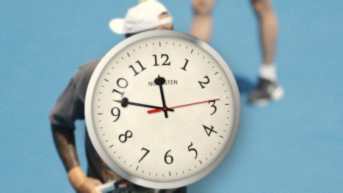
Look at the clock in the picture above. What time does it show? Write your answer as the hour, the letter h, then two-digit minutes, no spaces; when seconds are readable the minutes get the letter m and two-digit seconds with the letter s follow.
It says 11h47m14s
